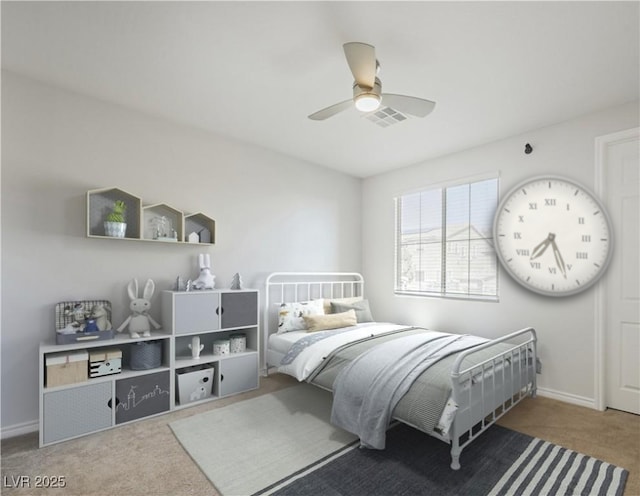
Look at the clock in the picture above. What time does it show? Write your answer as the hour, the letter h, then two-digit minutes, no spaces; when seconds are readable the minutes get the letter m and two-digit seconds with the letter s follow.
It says 7h27
